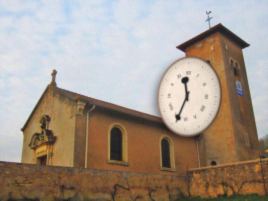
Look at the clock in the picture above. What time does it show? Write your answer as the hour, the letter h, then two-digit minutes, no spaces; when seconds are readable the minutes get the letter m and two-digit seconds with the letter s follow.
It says 11h34
